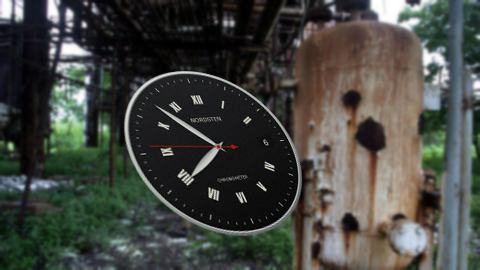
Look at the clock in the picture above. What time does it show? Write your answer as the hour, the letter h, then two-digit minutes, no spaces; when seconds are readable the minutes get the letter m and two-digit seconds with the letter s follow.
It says 7h52m46s
